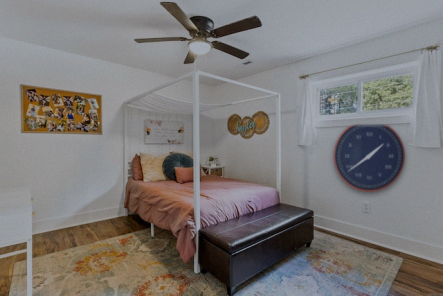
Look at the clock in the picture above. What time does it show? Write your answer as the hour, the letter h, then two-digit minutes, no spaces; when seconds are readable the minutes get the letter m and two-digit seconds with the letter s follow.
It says 1h39
